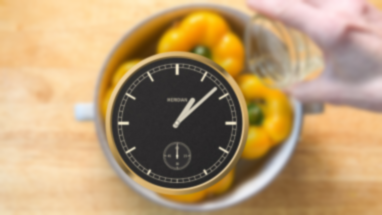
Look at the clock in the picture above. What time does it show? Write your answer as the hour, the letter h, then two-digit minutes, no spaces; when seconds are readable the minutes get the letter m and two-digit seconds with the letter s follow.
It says 1h08
